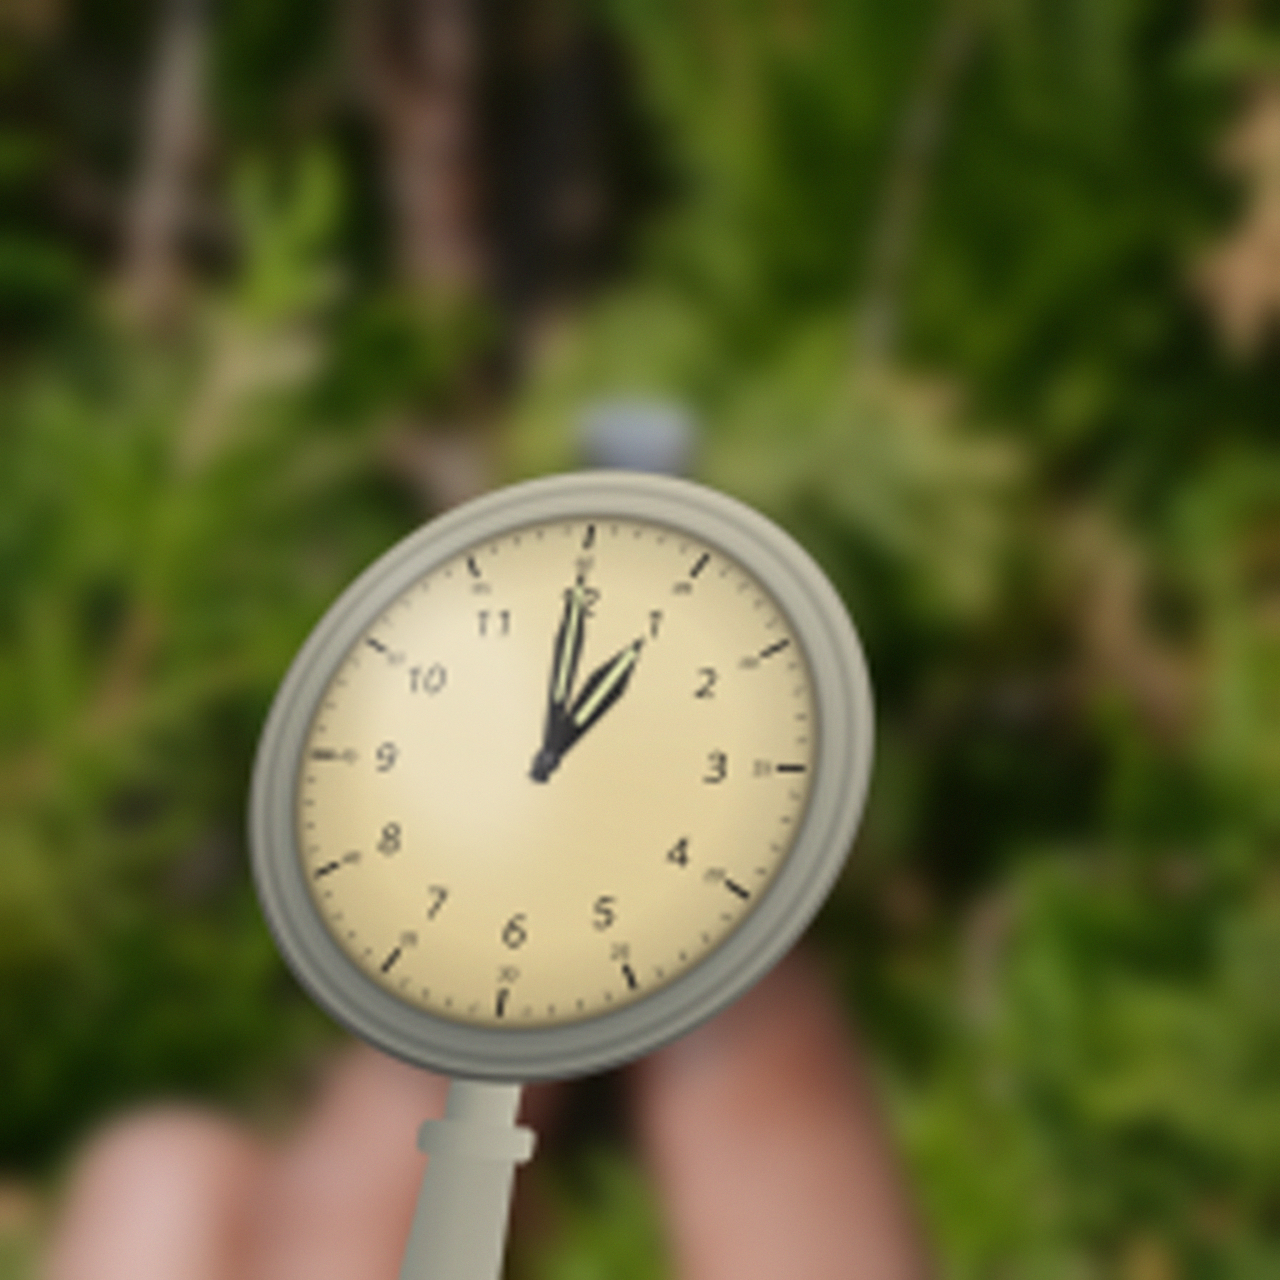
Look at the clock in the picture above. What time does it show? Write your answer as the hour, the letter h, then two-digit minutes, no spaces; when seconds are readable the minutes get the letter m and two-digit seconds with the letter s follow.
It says 1h00
